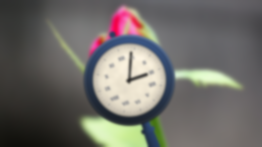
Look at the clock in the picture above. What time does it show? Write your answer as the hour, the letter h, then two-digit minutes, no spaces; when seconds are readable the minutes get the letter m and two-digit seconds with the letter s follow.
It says 3h04
